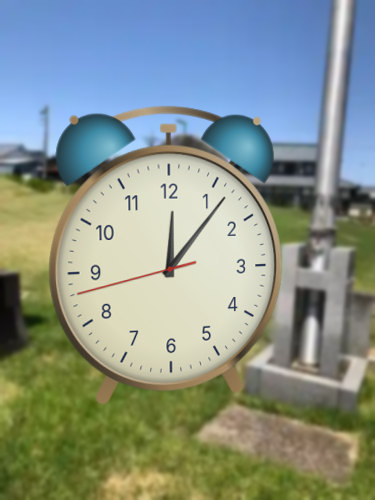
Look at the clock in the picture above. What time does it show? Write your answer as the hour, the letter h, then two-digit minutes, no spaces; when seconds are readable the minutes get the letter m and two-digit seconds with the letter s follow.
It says 12h06m43s
